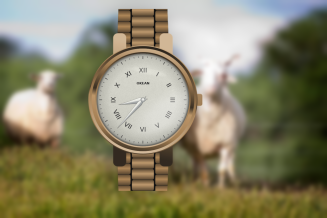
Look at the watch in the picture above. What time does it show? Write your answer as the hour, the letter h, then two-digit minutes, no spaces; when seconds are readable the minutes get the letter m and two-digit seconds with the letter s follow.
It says 8h37
